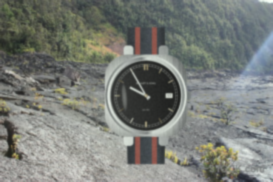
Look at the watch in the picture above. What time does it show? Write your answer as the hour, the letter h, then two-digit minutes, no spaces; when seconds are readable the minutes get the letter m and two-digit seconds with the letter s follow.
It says 9h55
